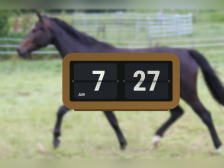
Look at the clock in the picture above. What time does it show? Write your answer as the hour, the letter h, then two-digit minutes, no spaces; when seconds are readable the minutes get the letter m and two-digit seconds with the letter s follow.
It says 7h27
